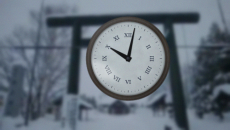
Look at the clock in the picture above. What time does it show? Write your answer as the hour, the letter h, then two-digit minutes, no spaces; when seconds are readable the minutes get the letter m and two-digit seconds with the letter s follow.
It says 10h02
